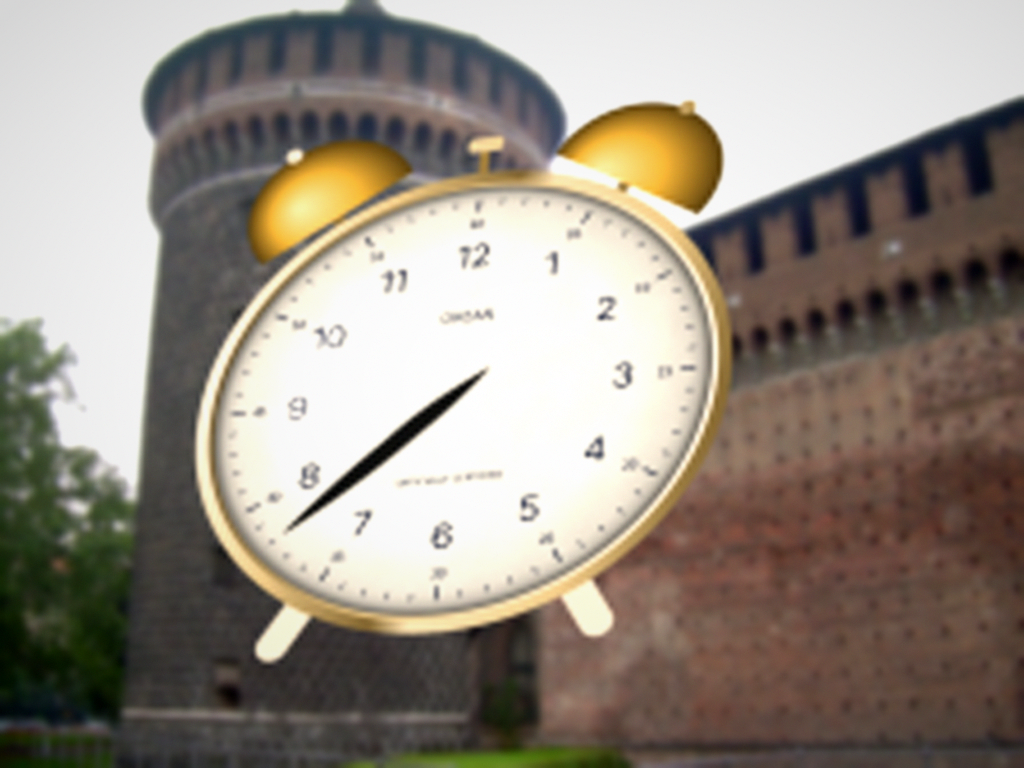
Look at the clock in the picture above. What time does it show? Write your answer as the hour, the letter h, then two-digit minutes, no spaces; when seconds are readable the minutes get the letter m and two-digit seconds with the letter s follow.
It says 7h38
